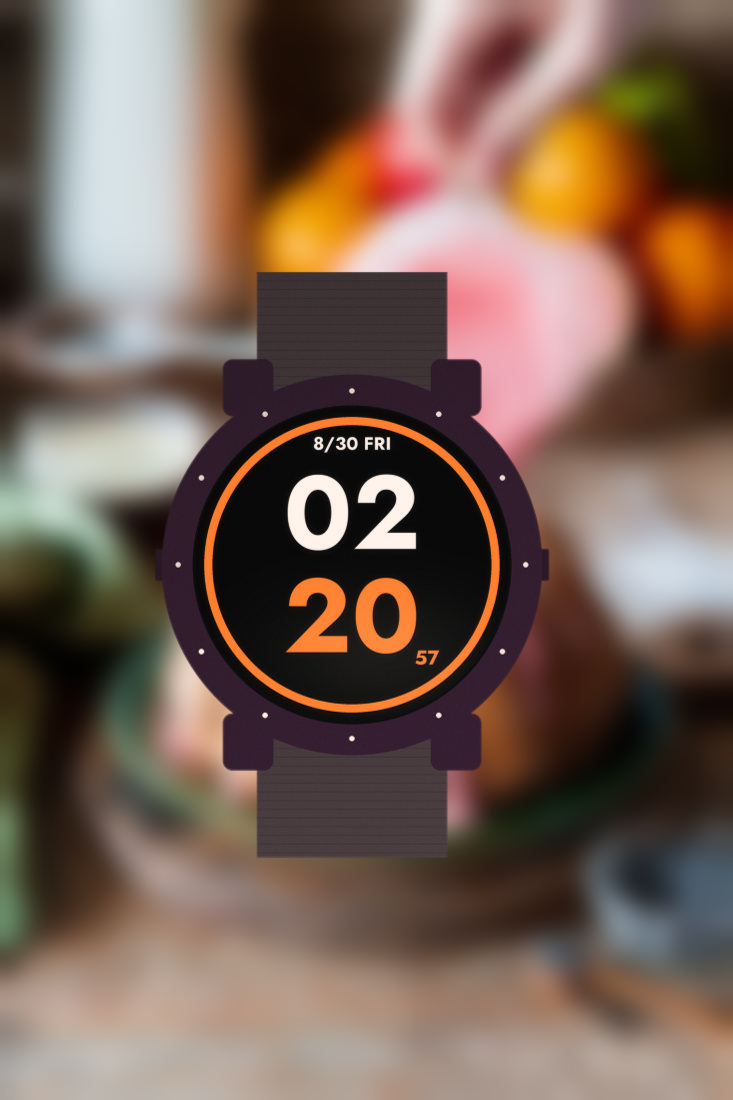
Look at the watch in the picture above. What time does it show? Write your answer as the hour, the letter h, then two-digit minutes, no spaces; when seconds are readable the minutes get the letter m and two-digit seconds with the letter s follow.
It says 2h20m57s
